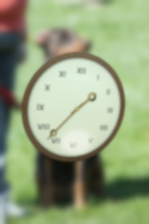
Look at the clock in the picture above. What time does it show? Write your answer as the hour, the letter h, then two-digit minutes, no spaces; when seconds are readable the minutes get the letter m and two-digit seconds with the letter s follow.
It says 1h37
